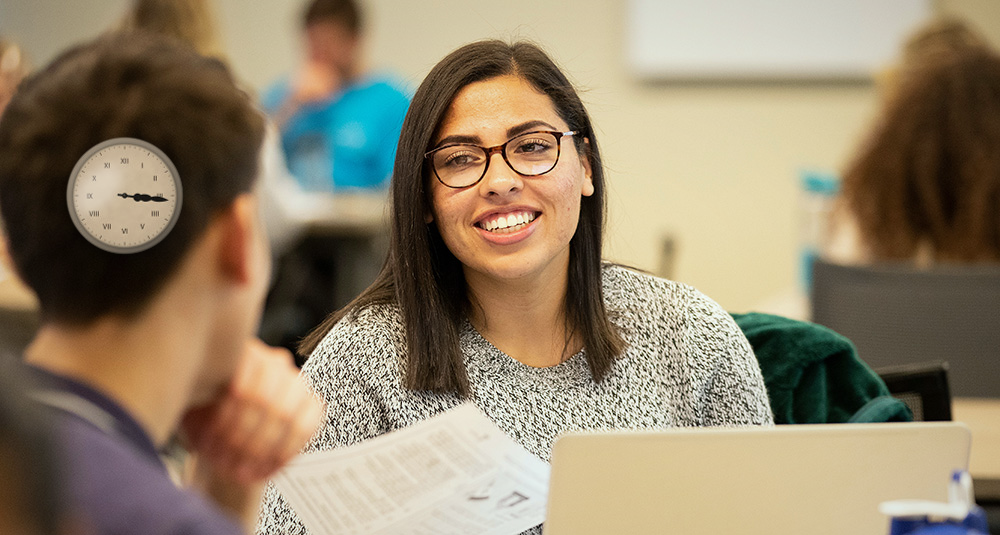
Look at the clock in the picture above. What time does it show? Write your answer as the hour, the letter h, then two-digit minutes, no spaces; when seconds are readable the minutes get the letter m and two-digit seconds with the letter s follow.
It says 3h16
